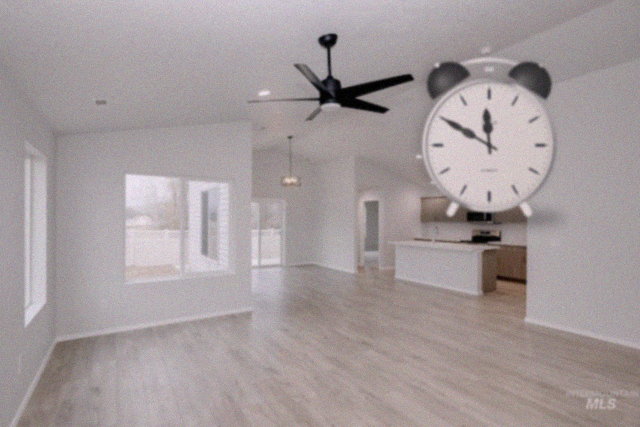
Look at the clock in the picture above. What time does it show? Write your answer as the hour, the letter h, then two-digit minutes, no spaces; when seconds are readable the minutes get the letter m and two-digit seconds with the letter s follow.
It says 11h50
